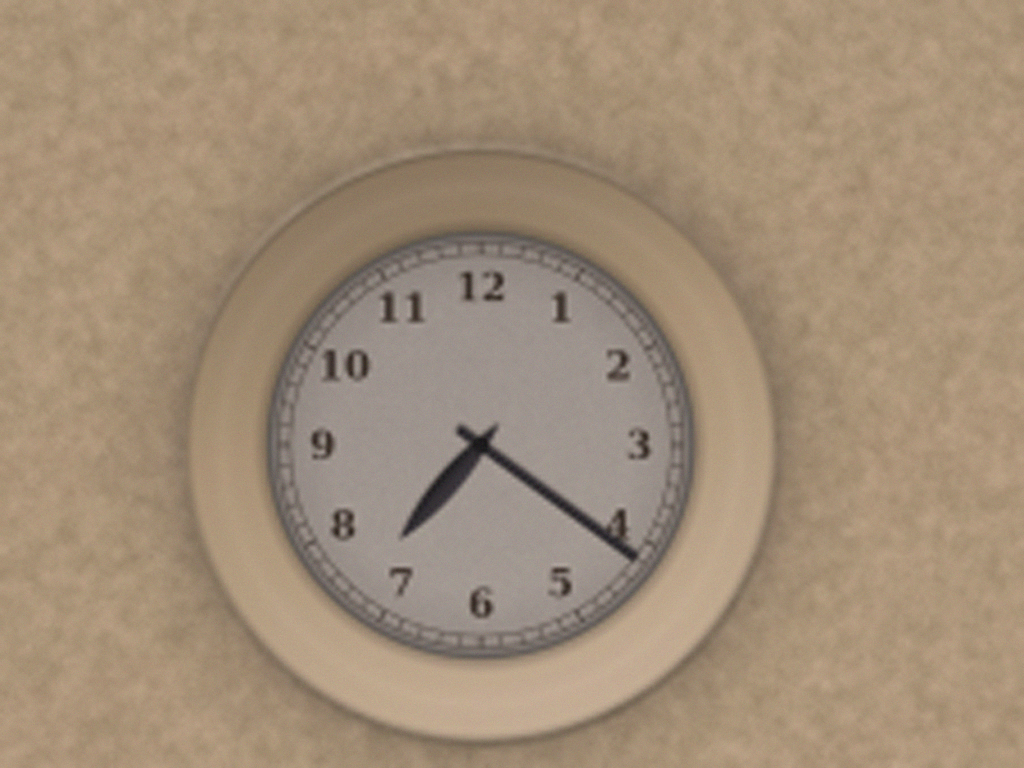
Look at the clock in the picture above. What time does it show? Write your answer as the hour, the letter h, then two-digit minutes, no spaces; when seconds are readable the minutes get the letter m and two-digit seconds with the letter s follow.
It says 7h21
